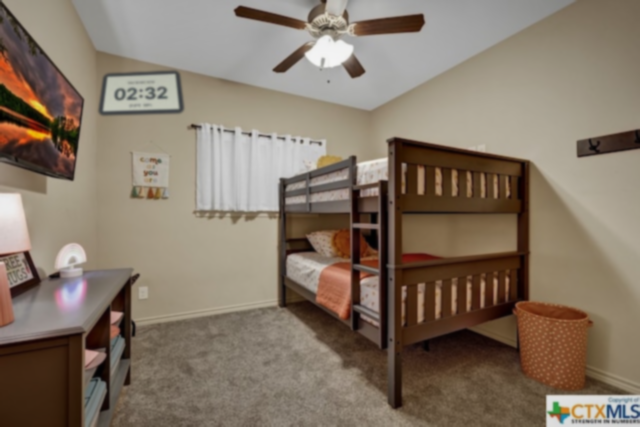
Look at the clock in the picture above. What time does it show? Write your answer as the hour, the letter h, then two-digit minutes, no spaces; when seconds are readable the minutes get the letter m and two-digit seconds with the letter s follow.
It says 2h32
